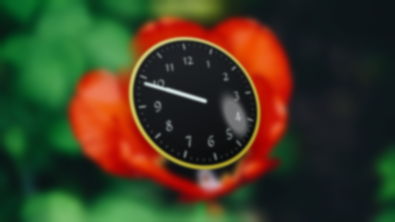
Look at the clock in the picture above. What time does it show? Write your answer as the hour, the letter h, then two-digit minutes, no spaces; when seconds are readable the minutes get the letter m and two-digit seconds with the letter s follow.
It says 9h49
